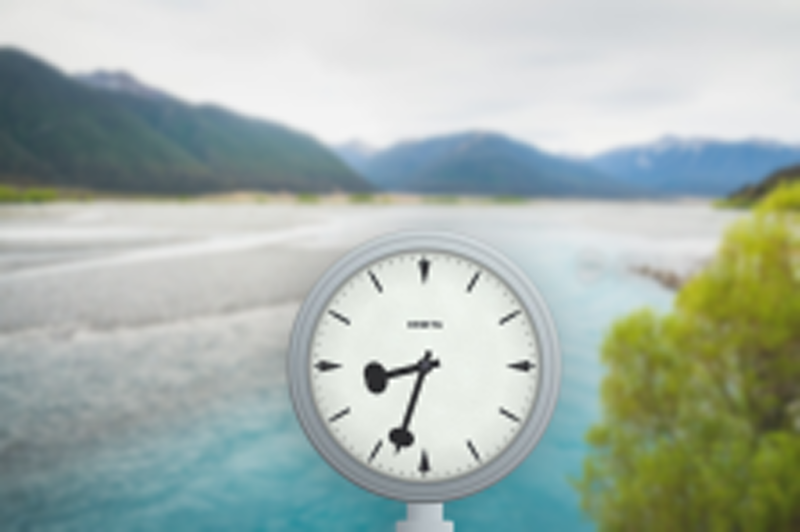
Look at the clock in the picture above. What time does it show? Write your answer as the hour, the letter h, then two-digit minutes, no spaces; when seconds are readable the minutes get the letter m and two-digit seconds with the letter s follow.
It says 8h33
